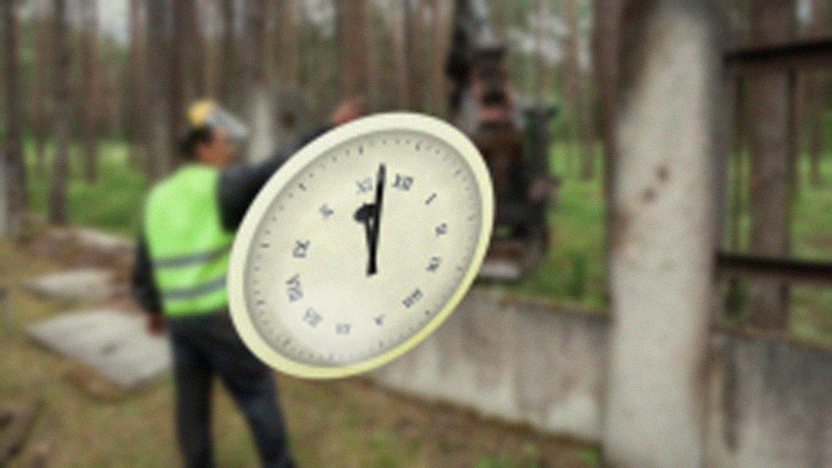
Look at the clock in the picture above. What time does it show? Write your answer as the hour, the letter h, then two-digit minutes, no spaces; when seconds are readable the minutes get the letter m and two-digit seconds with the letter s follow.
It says 10h57
